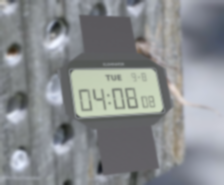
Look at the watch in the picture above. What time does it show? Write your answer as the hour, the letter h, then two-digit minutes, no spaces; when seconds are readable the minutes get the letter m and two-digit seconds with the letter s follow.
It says 4h08m08s
